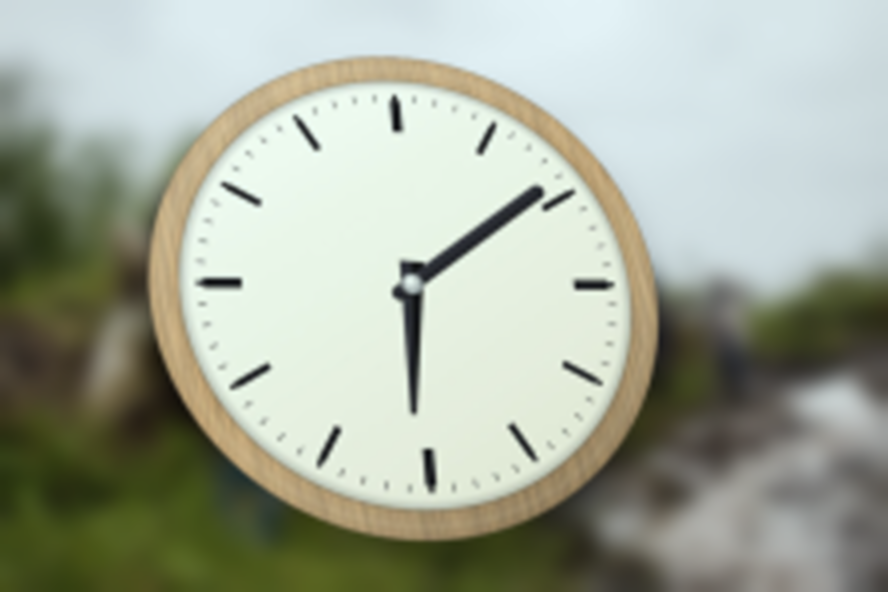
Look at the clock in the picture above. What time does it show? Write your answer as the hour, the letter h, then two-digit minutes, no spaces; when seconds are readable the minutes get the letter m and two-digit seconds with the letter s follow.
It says 6h09
